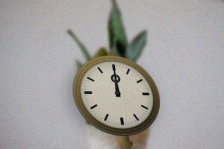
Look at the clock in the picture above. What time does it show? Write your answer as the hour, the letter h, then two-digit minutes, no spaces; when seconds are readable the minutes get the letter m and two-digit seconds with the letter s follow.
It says 12h00
